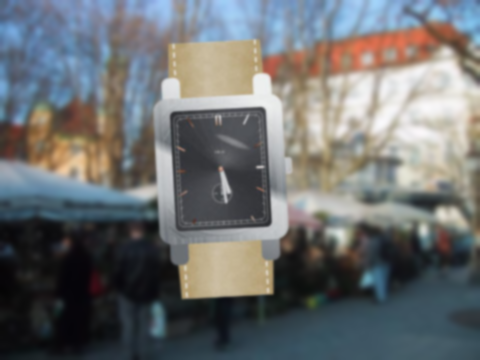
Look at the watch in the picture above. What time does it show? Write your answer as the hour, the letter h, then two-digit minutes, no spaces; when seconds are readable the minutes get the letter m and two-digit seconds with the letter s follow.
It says 5h29
